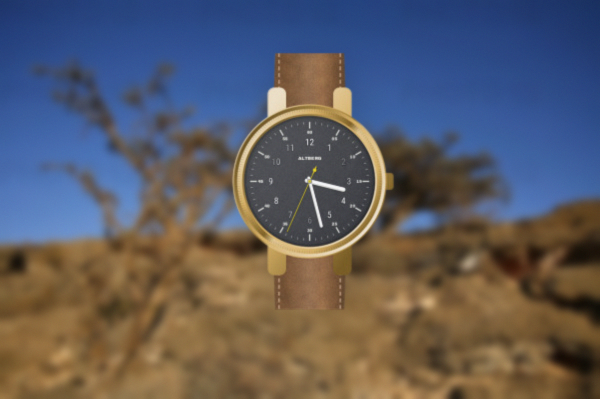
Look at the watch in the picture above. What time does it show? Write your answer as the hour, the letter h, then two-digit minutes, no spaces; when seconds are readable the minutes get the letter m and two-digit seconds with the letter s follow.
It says 3h27m34s
